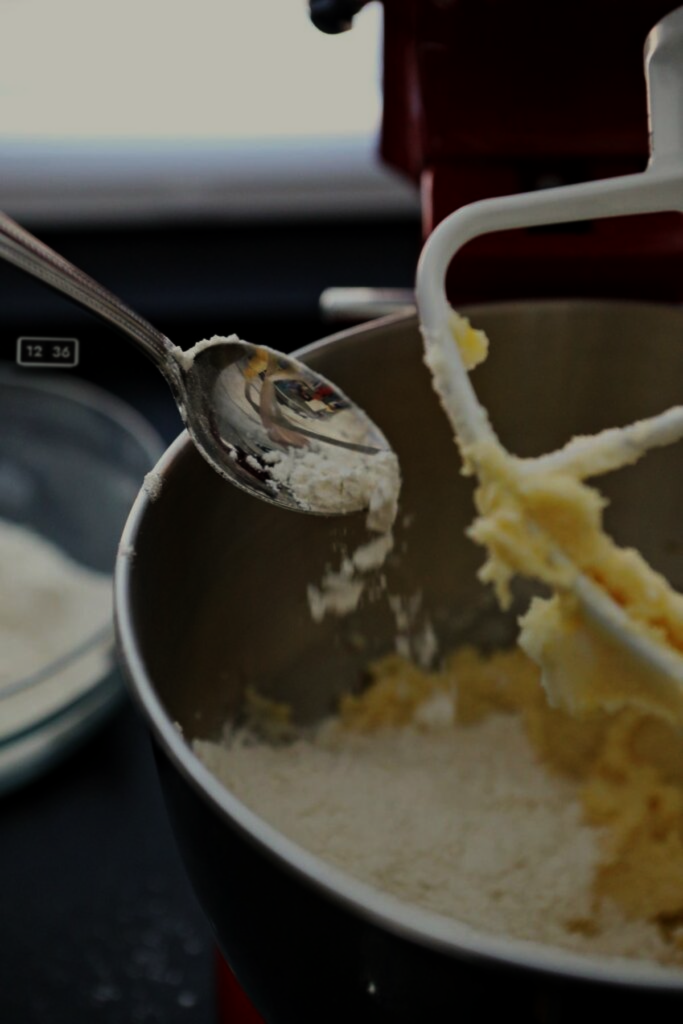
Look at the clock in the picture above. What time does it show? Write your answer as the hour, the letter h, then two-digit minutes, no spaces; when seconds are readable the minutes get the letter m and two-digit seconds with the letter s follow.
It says 12h36
